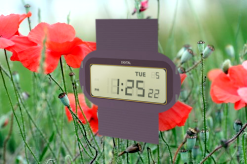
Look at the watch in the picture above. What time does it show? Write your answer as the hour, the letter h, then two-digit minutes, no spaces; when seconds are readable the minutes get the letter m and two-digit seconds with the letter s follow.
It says 1h25m22s
